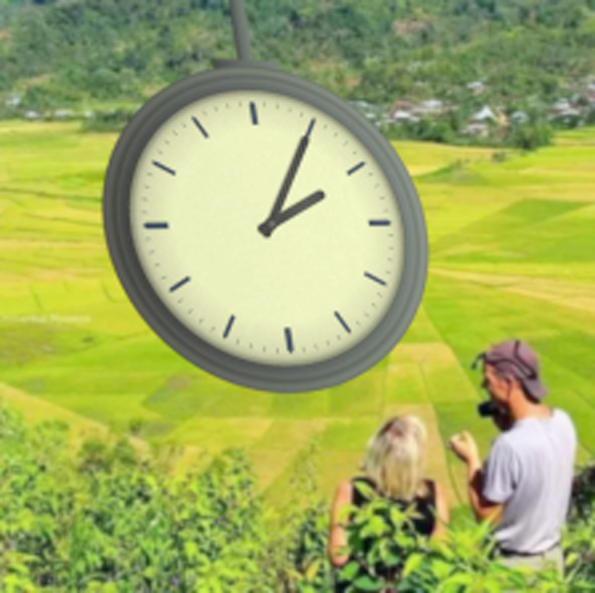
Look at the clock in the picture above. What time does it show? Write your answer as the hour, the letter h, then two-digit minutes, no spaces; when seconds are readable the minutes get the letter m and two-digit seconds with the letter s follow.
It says 2h05
